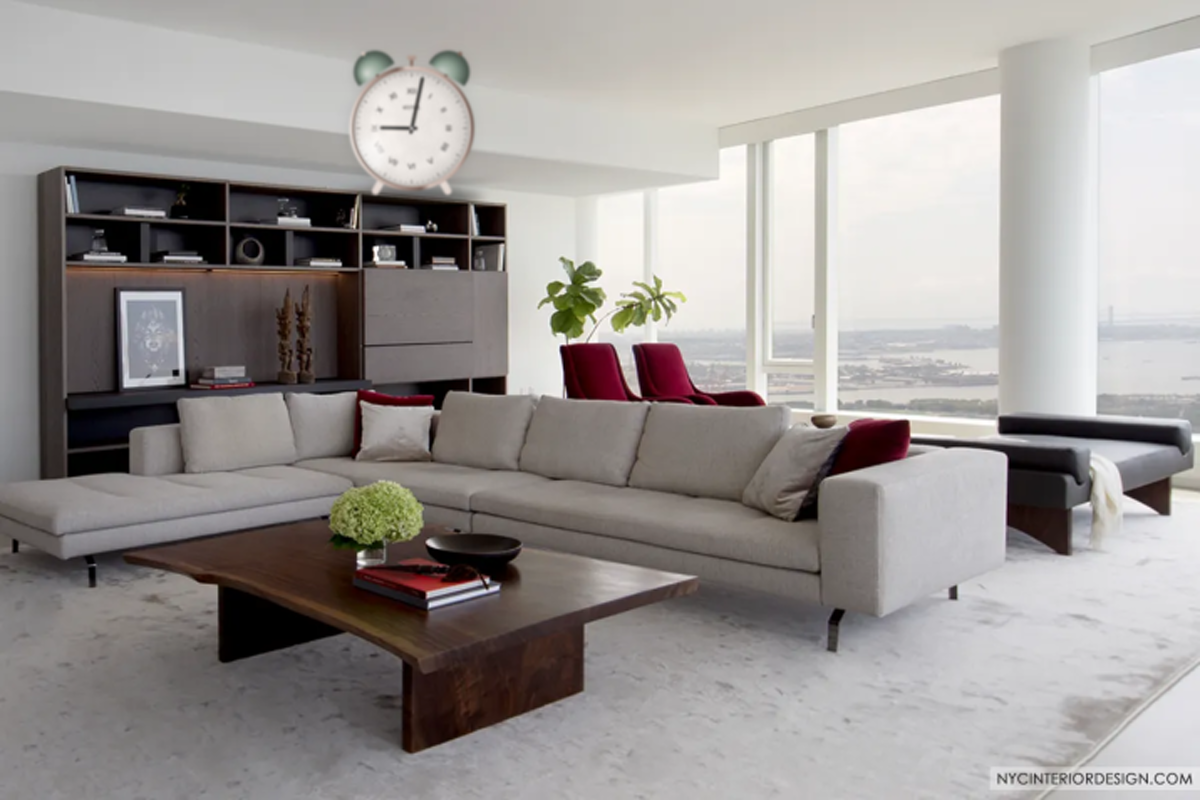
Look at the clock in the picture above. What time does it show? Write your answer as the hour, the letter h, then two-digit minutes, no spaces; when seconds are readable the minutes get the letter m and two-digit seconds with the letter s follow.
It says 9h02
